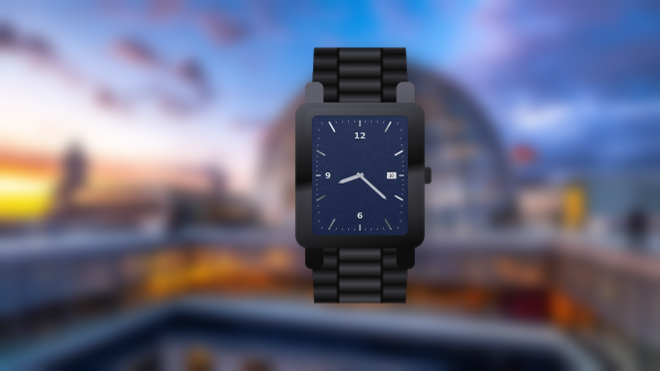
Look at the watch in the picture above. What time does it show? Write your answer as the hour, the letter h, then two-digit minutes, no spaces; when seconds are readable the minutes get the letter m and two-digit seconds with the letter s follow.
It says 8h22
